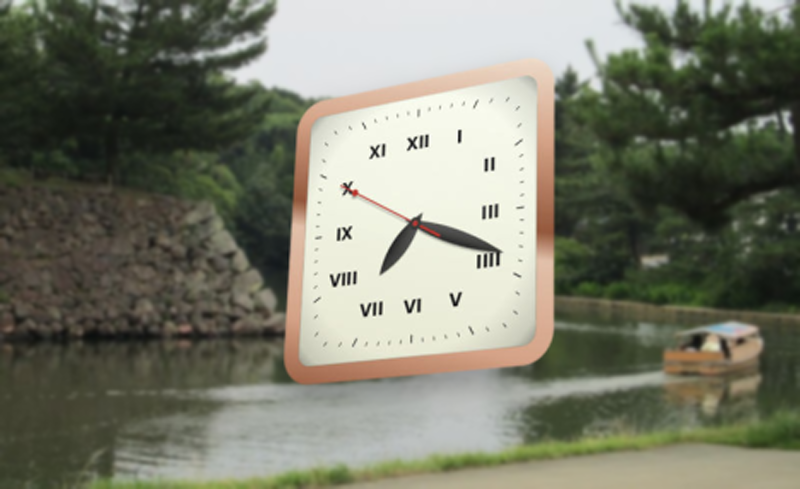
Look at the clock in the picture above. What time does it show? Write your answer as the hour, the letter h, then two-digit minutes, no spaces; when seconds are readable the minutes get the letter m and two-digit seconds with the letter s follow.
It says 7h18m50s
